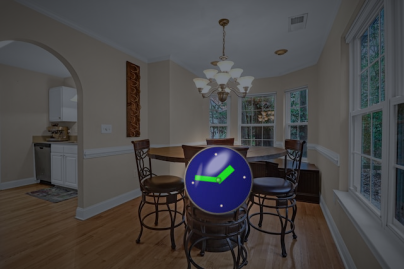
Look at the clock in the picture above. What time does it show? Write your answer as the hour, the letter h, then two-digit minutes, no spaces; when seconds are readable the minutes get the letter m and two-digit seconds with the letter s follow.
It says 1h47
